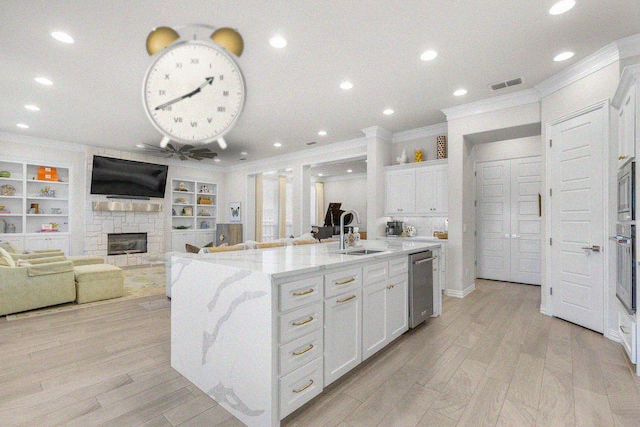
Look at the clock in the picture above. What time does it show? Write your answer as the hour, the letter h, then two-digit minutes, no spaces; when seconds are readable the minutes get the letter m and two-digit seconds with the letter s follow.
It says 1h41
